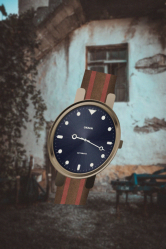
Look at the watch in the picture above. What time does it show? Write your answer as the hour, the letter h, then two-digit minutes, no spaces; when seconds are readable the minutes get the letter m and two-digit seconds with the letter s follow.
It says 9h18
